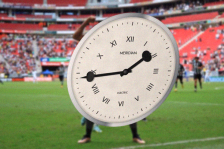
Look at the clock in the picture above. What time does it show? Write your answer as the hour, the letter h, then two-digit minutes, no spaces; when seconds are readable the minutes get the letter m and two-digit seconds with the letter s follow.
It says 1h44
